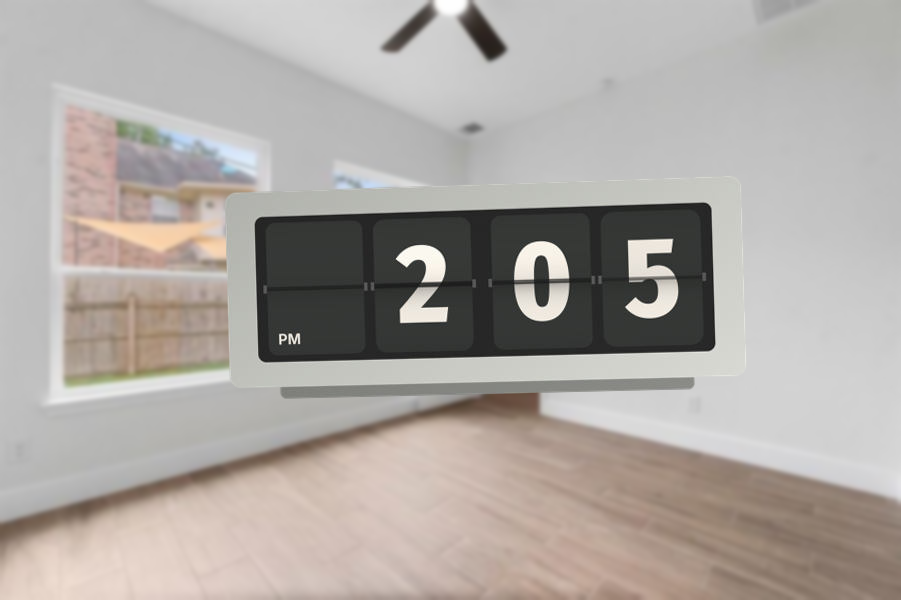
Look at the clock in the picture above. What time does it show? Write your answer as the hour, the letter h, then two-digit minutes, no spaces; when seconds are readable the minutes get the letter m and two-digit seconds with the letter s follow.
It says 2h05
